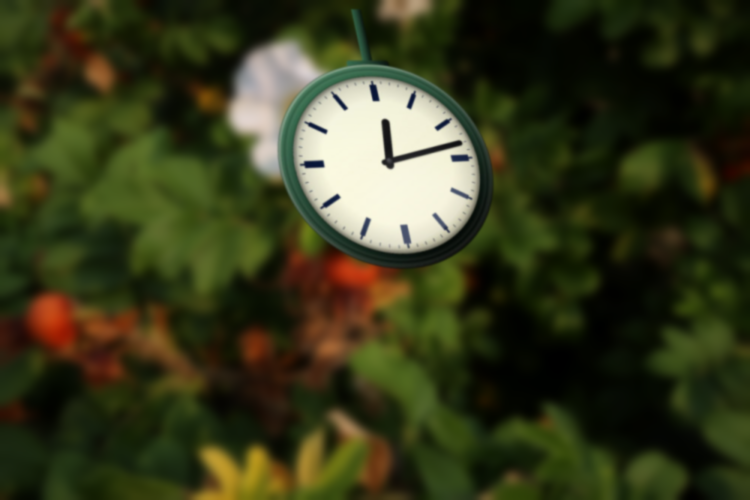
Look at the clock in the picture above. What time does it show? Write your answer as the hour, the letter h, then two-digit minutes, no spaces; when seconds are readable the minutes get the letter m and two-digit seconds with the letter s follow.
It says 12h13
